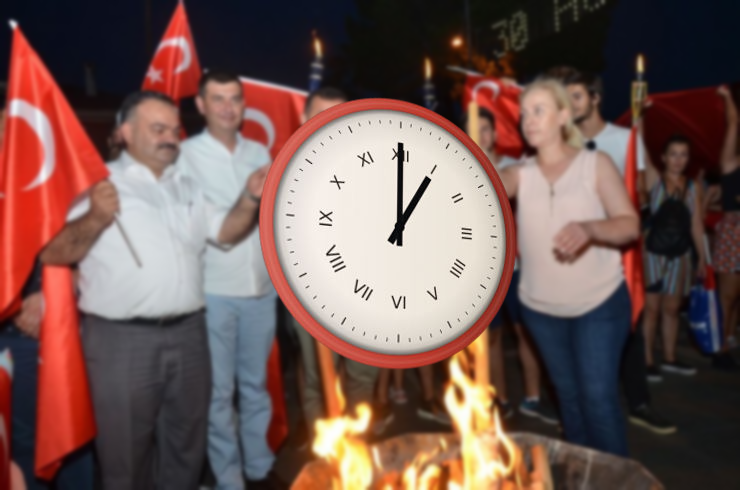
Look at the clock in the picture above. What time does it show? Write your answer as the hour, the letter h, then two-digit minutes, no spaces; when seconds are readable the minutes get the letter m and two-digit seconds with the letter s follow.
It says 1h00
